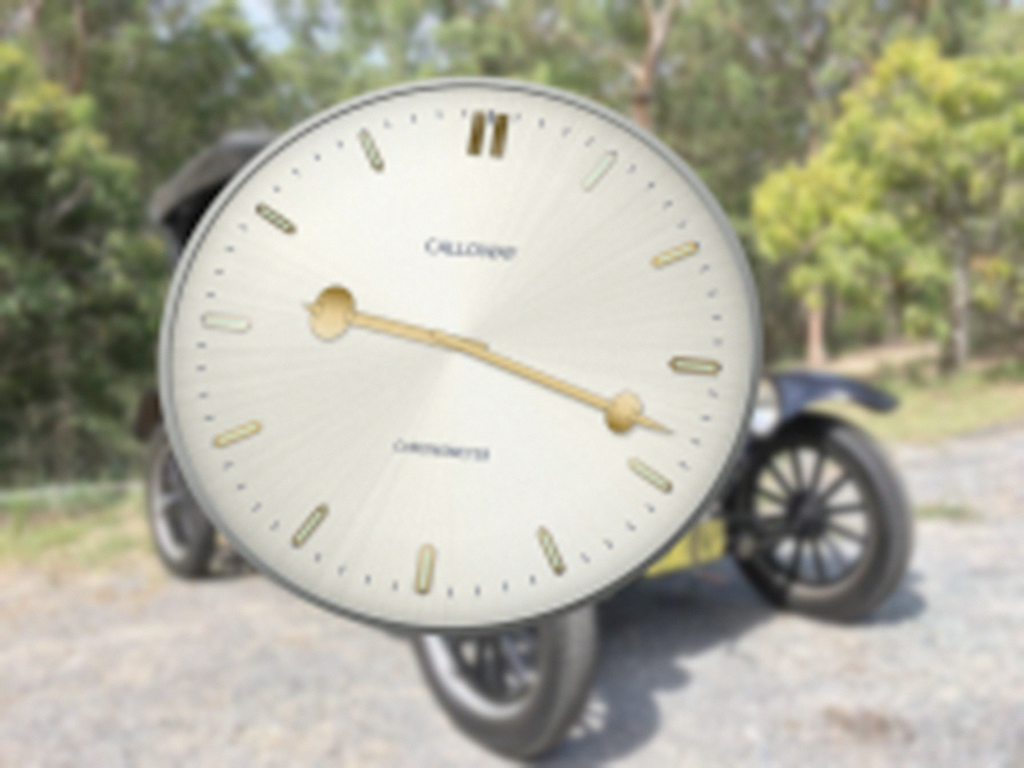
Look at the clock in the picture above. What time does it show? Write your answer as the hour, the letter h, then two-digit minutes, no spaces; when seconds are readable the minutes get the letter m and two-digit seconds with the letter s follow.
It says 9h18
